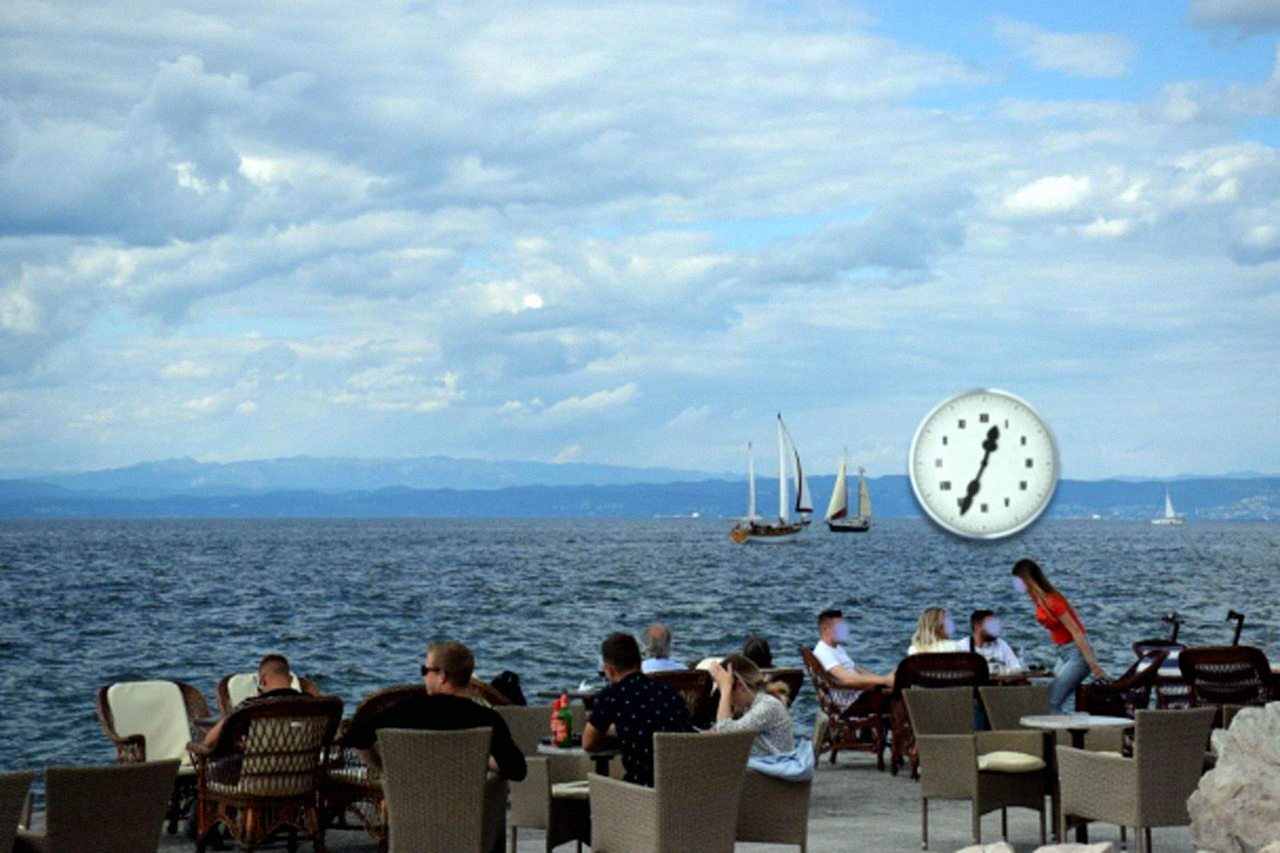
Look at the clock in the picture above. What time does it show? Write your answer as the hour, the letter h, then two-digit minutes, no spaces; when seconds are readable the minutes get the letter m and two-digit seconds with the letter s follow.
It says 12h34
